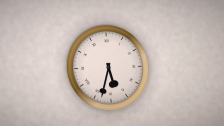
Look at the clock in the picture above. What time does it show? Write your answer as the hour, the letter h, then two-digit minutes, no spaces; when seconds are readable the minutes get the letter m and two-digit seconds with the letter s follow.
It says 5h33
